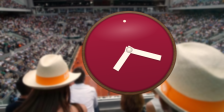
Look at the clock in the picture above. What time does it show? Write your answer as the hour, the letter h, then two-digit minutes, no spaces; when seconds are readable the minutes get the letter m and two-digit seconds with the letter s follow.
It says 7h19
